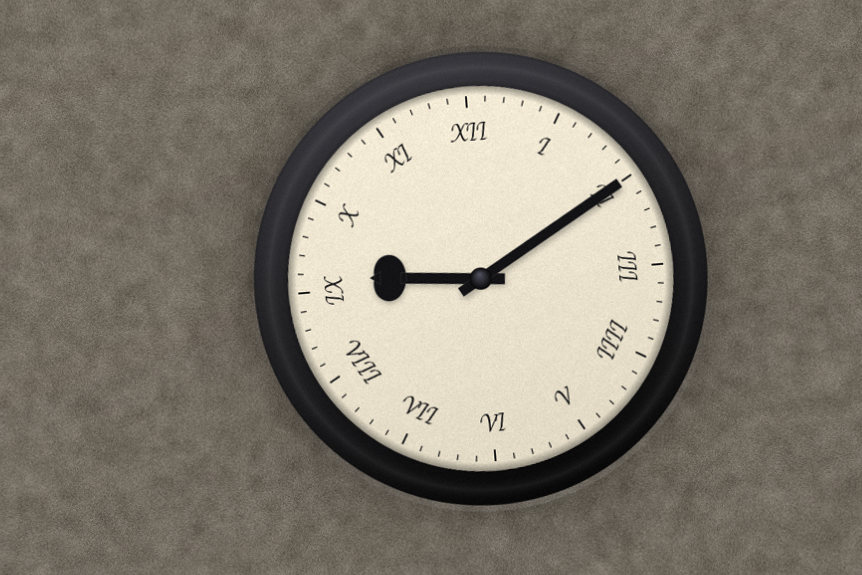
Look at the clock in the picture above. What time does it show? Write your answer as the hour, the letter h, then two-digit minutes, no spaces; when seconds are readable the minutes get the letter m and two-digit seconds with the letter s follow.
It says 9h10
